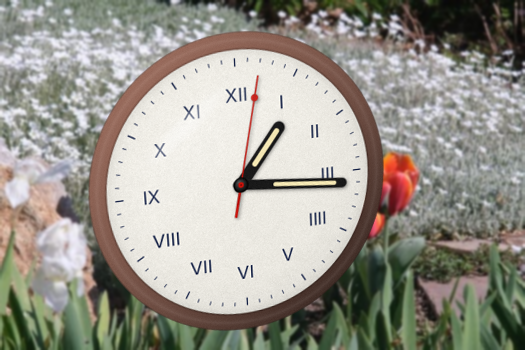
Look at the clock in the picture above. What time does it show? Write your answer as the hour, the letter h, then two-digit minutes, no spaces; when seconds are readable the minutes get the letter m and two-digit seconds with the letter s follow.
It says 1h16m02s
